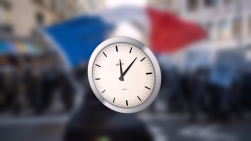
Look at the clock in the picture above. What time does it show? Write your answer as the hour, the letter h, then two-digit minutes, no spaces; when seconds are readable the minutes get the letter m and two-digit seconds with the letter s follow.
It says 12h08
